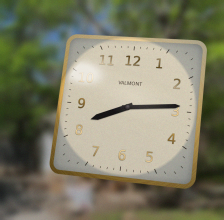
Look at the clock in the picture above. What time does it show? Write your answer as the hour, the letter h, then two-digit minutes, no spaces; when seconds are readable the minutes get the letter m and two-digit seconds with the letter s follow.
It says 8h14
